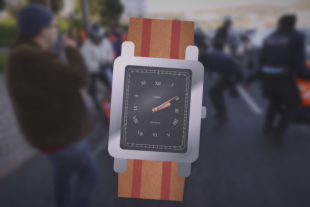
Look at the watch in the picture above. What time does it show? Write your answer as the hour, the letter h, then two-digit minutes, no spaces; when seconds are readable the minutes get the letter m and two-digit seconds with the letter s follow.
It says 2h09
